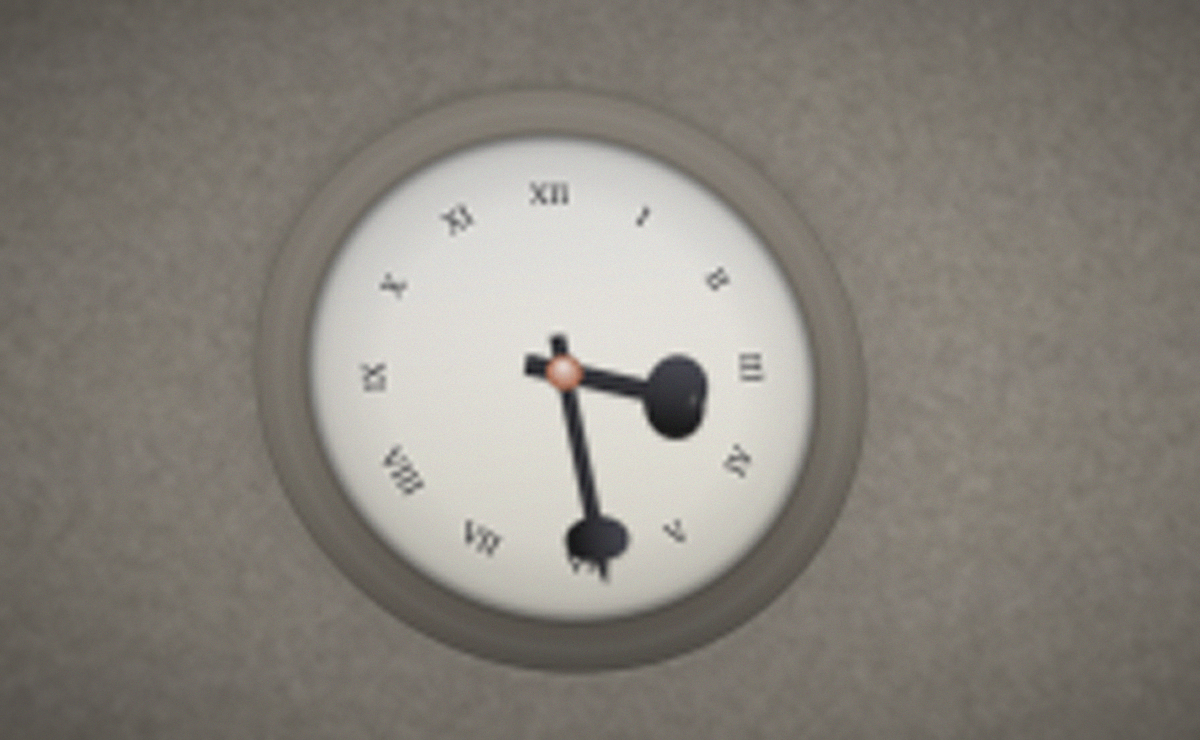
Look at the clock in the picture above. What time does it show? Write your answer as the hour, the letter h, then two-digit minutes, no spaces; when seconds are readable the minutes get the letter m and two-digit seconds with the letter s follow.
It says 3h29
